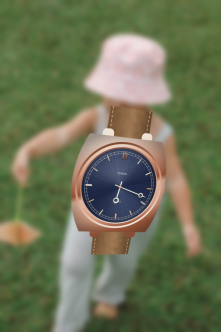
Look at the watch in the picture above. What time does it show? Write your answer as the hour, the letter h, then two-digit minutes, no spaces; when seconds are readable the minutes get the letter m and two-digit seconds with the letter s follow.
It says 6h18
